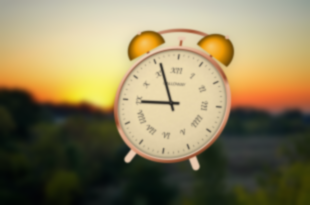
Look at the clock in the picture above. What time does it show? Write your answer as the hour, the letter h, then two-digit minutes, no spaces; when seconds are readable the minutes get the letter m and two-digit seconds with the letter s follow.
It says 8h56
